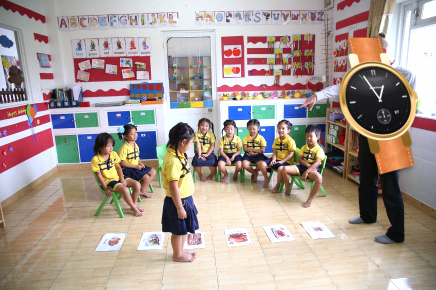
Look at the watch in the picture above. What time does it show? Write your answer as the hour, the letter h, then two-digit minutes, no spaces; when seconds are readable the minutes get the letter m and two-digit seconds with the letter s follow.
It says 12h56
